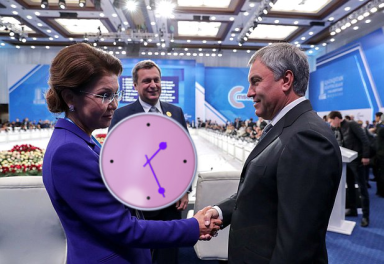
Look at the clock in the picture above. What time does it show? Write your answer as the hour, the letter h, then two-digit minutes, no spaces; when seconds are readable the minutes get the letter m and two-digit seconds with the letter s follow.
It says 1h26
